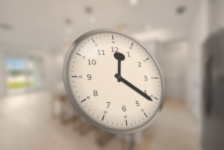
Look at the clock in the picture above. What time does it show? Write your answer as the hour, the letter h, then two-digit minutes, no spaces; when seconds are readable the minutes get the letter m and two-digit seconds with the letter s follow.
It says 12h21
